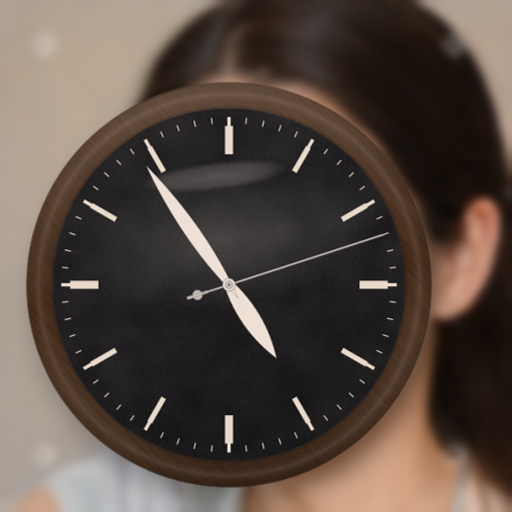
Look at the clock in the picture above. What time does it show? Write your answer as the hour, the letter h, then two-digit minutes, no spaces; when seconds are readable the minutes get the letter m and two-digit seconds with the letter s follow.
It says 4h54m12s
